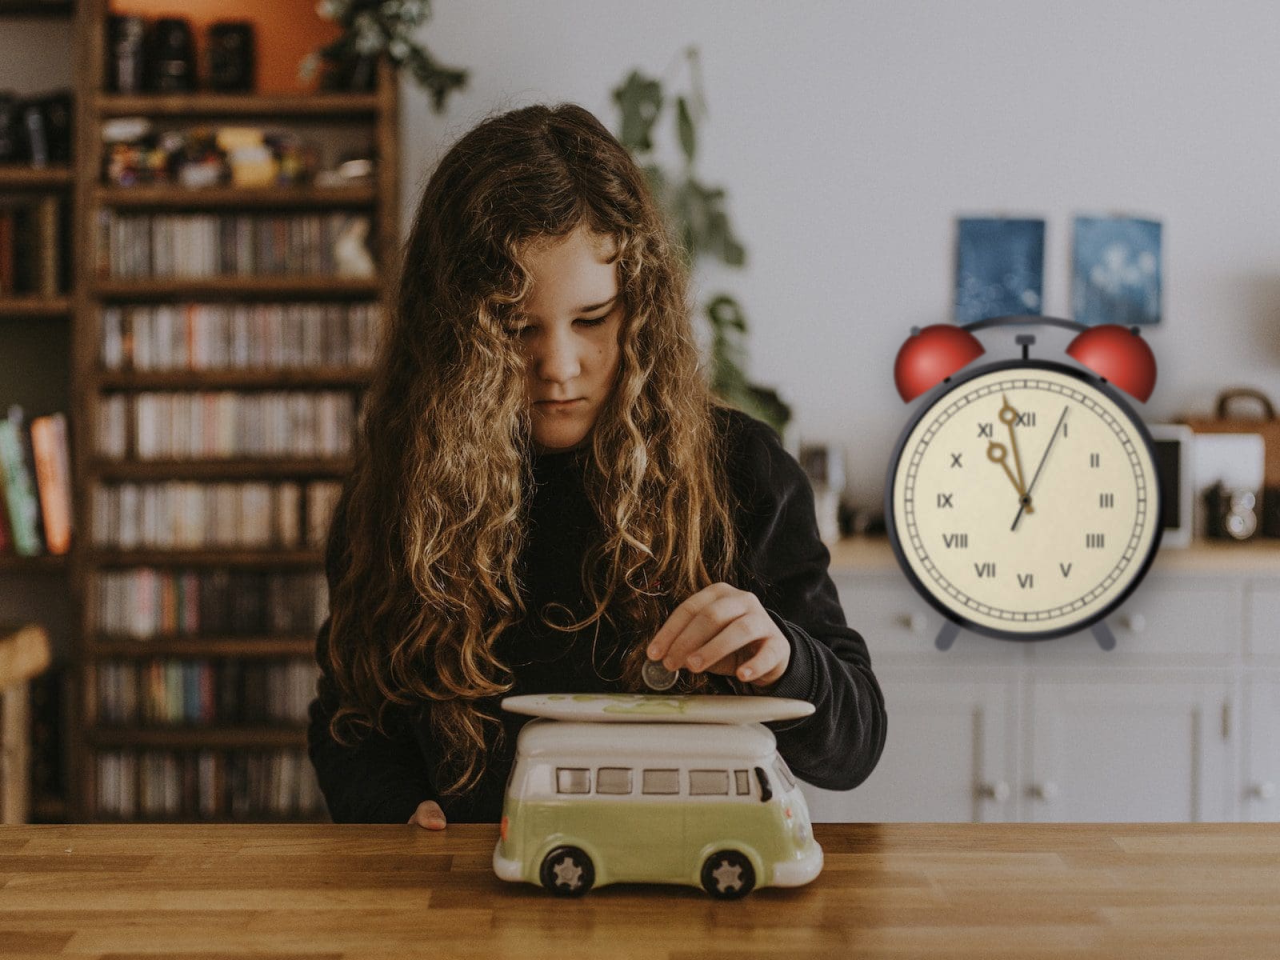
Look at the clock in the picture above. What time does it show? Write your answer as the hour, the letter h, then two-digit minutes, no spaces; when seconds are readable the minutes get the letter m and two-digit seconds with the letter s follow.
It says 10h58m04s
